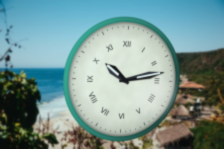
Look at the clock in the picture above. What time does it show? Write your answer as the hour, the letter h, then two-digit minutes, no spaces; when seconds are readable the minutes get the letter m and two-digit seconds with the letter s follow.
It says 10h13
